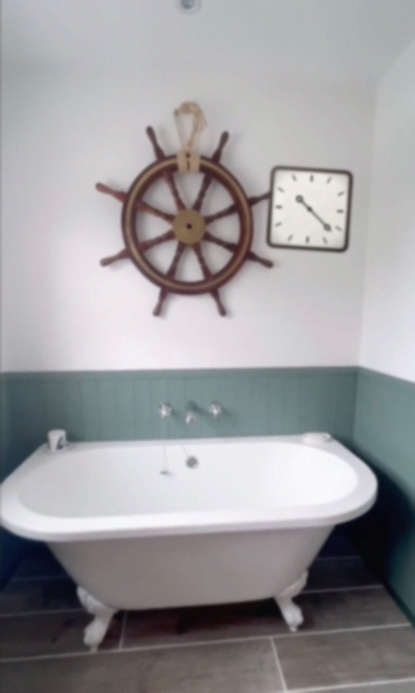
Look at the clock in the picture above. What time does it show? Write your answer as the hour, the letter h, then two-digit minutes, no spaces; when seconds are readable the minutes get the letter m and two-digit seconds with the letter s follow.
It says 10h22
